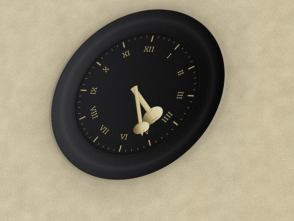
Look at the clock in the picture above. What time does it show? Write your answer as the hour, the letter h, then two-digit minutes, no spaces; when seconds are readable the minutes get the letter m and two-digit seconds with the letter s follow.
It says 4h26
